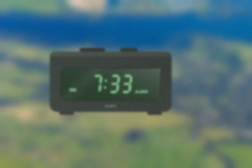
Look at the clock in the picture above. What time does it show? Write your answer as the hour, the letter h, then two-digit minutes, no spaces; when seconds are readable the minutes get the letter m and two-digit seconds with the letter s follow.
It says 7h33
